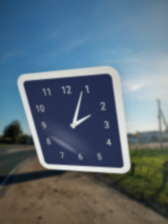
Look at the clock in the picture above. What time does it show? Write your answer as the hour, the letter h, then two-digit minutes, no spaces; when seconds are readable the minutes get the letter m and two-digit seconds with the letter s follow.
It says 2h04
